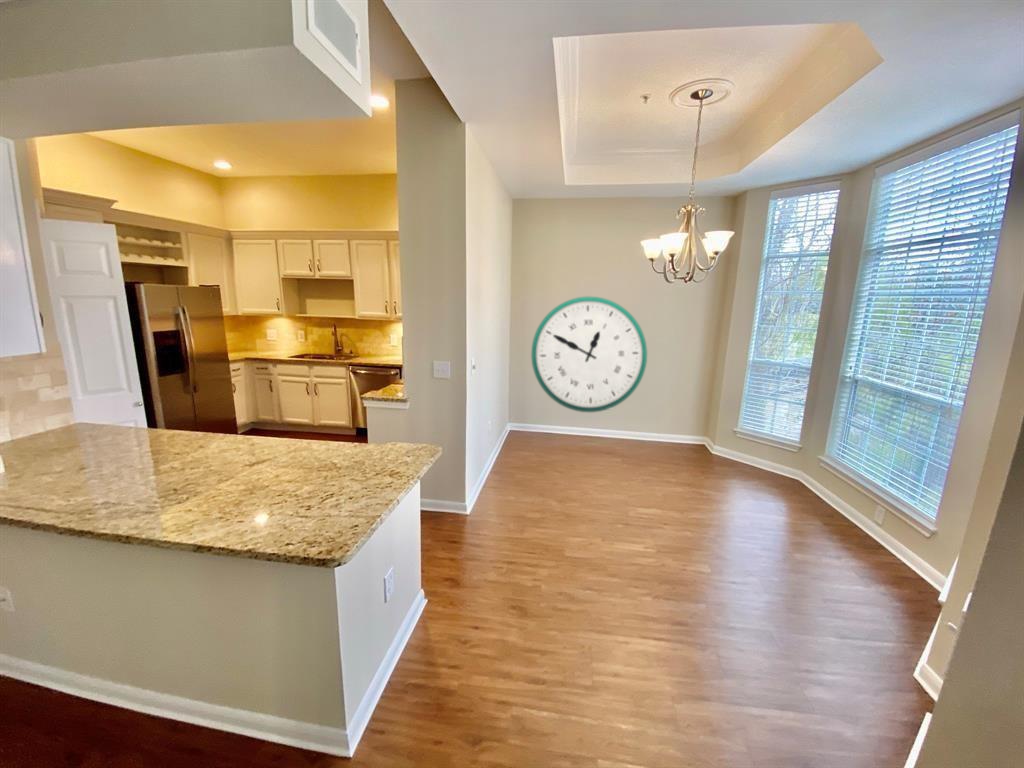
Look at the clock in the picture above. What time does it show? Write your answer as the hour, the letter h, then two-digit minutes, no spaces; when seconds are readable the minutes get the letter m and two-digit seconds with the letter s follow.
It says 12h50
